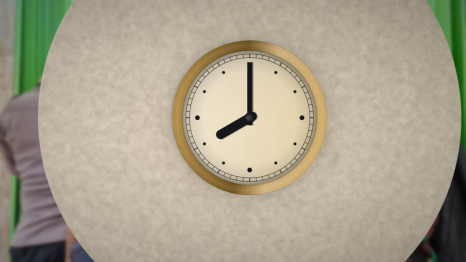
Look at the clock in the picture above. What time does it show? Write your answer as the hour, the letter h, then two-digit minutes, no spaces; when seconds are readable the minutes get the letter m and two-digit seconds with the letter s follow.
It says 8h00
